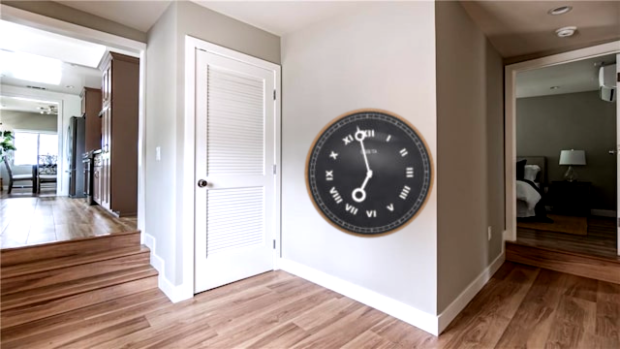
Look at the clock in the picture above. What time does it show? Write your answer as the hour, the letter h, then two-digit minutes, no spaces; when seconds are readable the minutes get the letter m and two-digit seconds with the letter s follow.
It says 6h58
